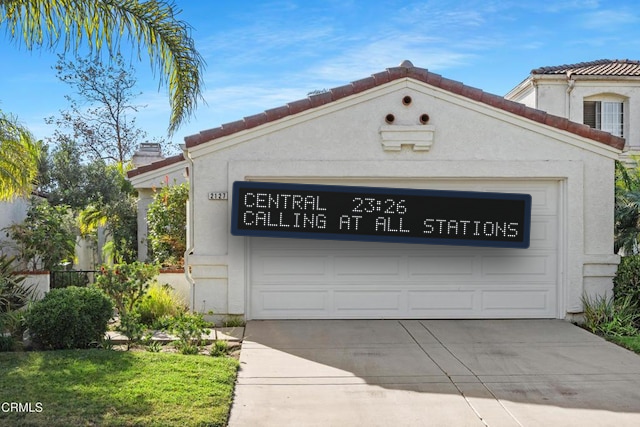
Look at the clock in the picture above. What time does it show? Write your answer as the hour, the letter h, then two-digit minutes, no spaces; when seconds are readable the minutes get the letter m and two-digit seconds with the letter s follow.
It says 23h26
